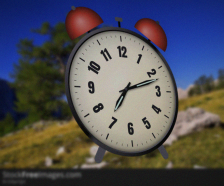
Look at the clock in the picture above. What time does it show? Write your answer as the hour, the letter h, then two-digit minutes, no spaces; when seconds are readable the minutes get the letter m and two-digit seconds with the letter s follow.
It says 7h12
